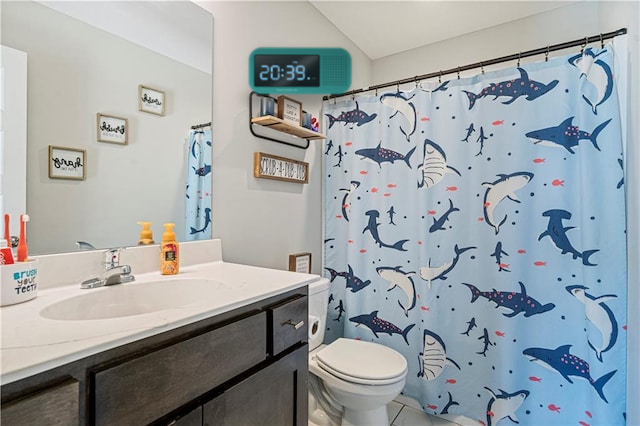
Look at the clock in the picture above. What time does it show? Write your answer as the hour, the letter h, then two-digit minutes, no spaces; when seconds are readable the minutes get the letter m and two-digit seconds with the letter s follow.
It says 20h39
